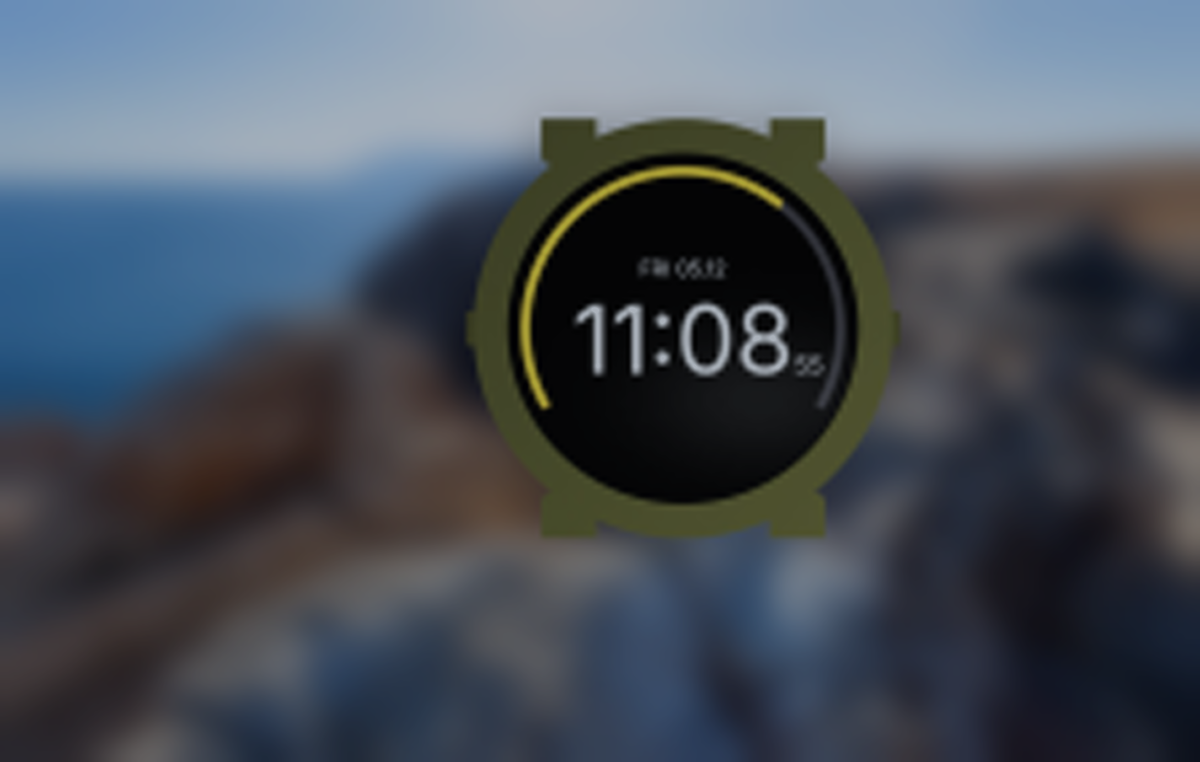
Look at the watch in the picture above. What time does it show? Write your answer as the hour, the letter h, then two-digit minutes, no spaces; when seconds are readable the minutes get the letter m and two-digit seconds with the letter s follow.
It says 11h08
